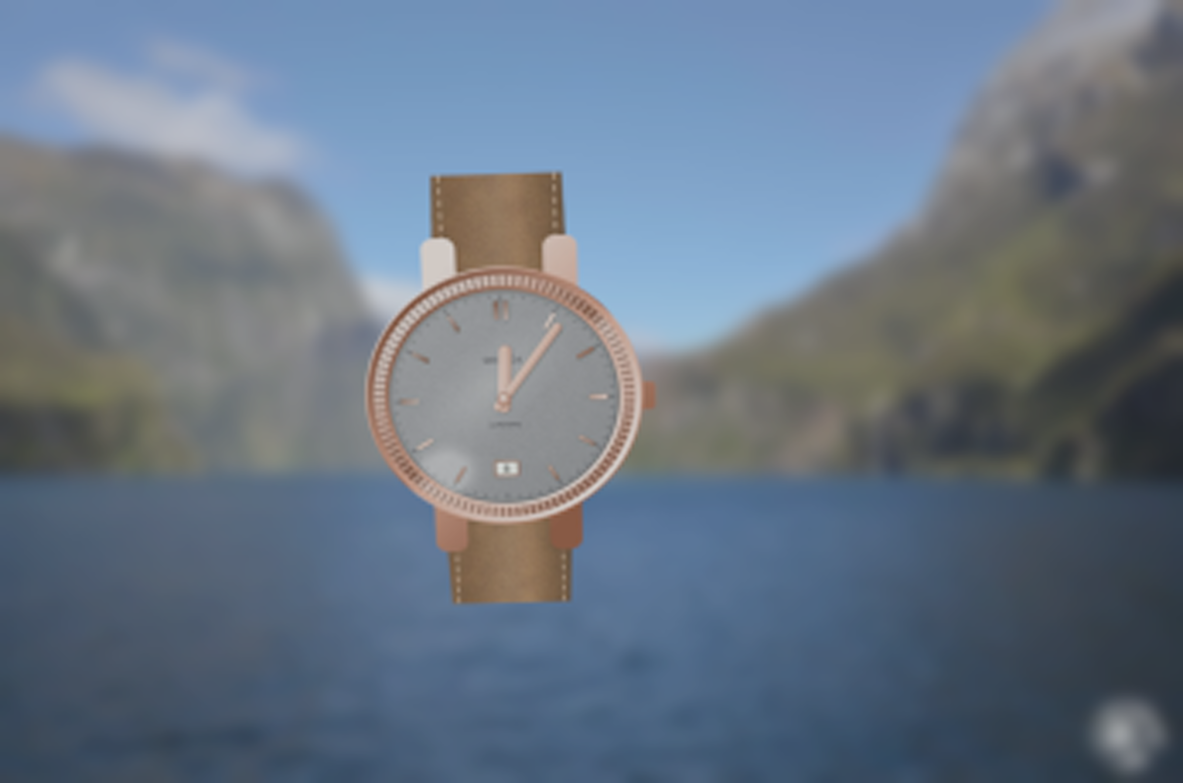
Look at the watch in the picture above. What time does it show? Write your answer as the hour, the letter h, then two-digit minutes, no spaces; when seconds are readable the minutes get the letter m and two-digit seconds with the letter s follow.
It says 12h06
